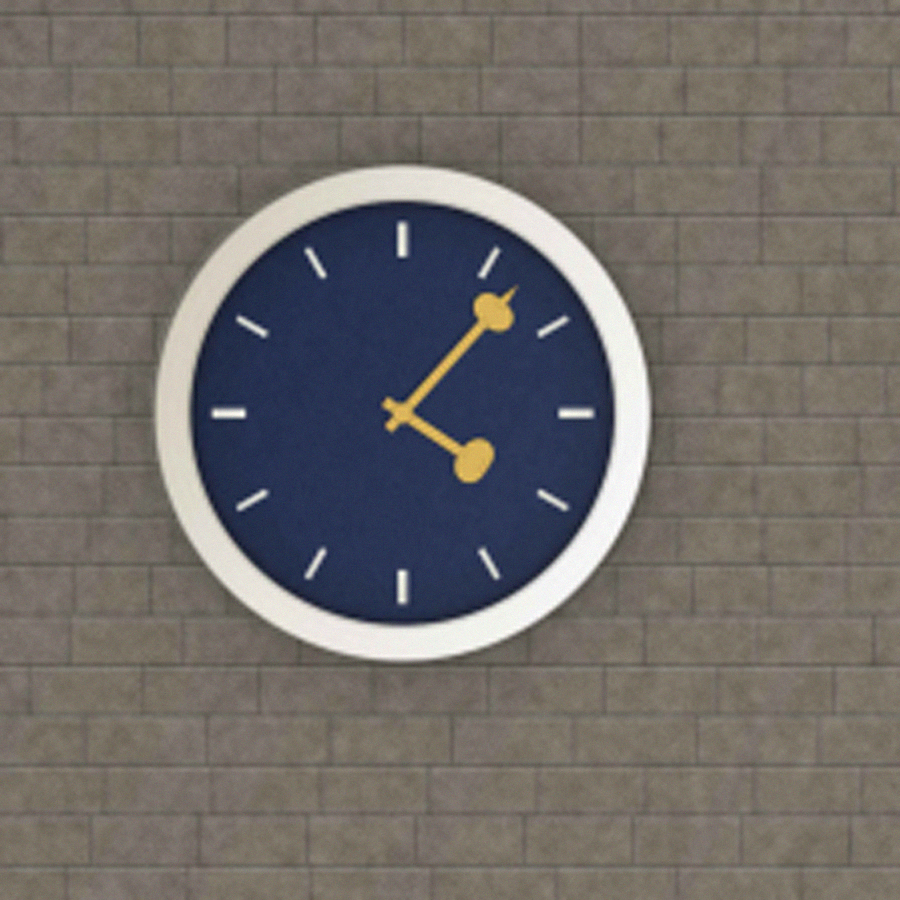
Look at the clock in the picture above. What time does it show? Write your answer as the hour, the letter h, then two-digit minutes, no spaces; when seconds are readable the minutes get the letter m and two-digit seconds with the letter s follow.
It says 4h07
